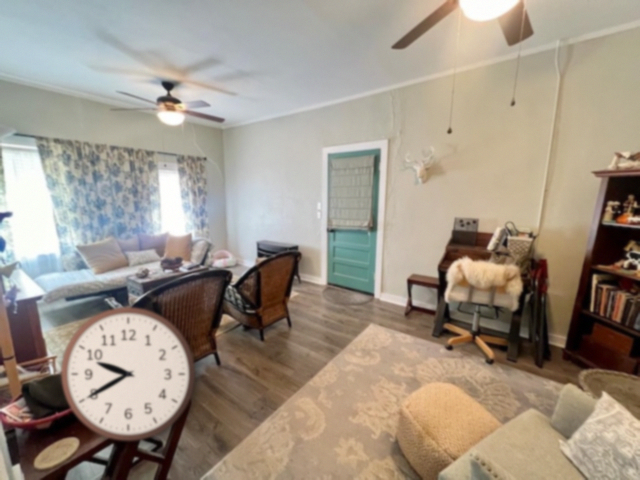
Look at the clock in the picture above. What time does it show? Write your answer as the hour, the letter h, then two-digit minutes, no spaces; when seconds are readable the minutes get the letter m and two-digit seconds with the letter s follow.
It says 9h40
